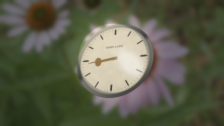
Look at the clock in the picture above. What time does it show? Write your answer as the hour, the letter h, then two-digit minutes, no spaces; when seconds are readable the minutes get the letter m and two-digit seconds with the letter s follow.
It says 8h44
